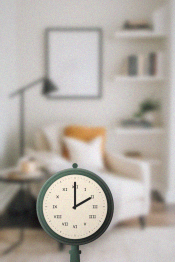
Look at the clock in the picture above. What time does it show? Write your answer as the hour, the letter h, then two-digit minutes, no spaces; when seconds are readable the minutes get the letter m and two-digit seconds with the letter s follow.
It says 2h00
